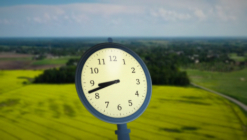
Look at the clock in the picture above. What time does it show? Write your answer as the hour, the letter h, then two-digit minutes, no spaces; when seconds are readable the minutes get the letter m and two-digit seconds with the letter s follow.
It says 8h42
